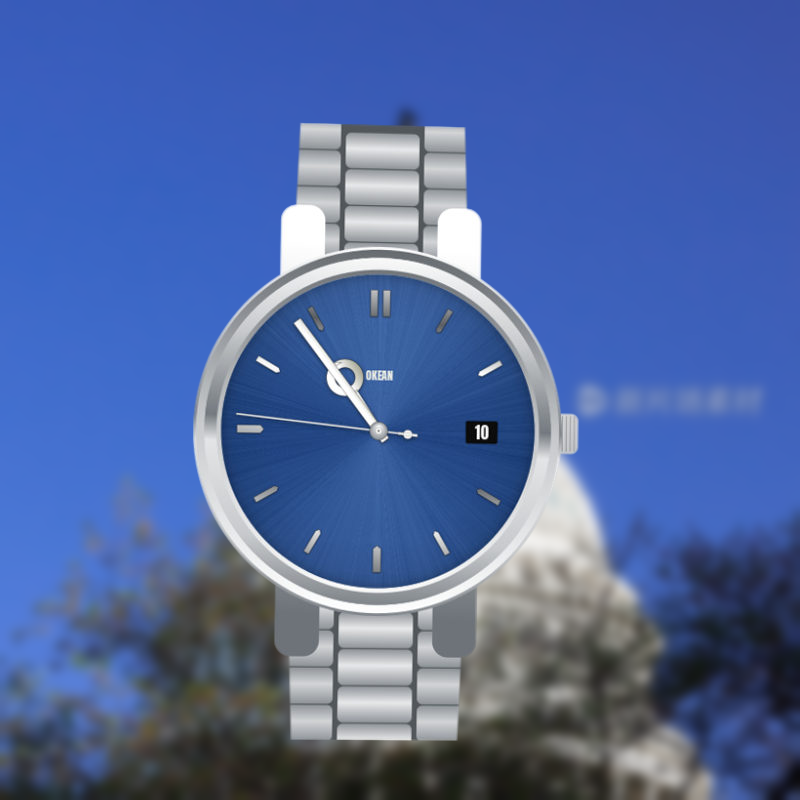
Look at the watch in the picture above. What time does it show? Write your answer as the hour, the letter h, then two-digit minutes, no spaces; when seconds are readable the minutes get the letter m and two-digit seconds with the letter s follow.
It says 10h53m46s
